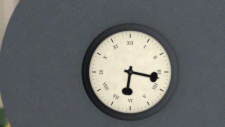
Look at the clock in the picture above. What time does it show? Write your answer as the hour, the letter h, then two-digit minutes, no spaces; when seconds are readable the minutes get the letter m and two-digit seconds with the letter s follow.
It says 6h17
